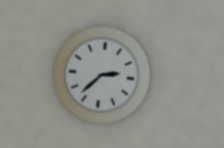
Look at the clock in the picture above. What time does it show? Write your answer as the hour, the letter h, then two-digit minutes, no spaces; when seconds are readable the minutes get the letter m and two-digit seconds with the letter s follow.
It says 2h37
